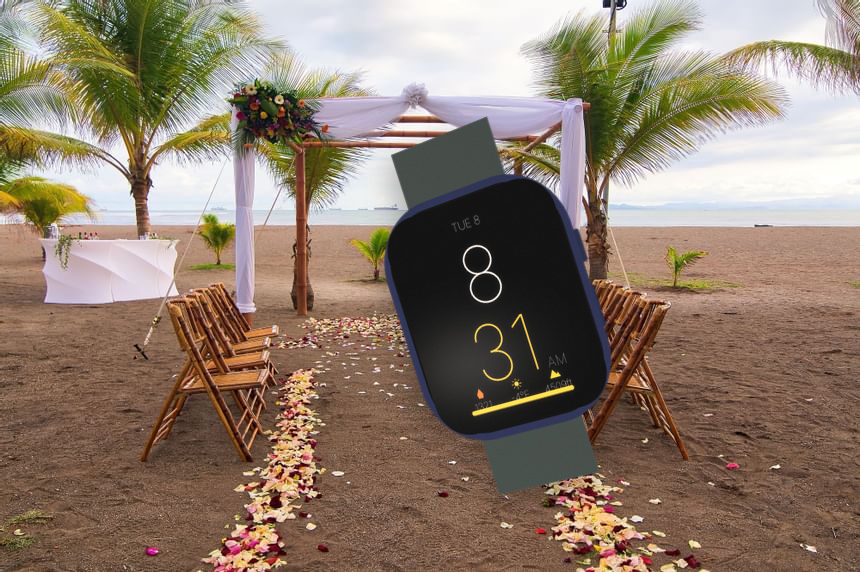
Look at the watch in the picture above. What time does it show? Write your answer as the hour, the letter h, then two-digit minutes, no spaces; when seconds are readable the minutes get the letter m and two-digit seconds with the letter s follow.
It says 8h31
